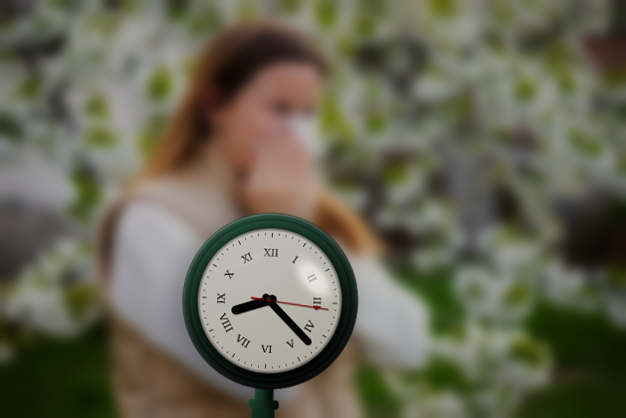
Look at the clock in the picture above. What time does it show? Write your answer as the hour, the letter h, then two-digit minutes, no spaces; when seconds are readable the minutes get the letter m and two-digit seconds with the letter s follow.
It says 8h22m16s
